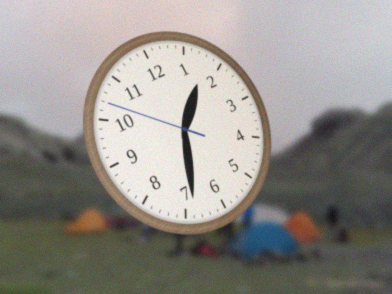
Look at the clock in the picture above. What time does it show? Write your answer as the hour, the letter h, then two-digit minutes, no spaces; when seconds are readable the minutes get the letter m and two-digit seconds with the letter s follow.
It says 1h33m52s
